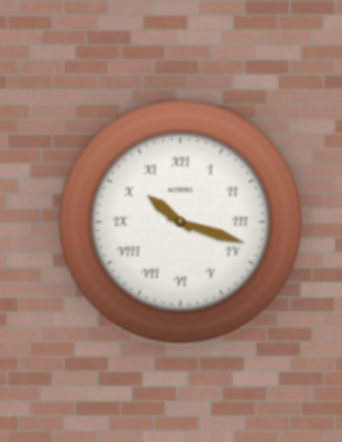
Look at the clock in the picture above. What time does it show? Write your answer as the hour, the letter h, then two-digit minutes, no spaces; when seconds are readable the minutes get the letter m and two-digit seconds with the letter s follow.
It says 10h18
